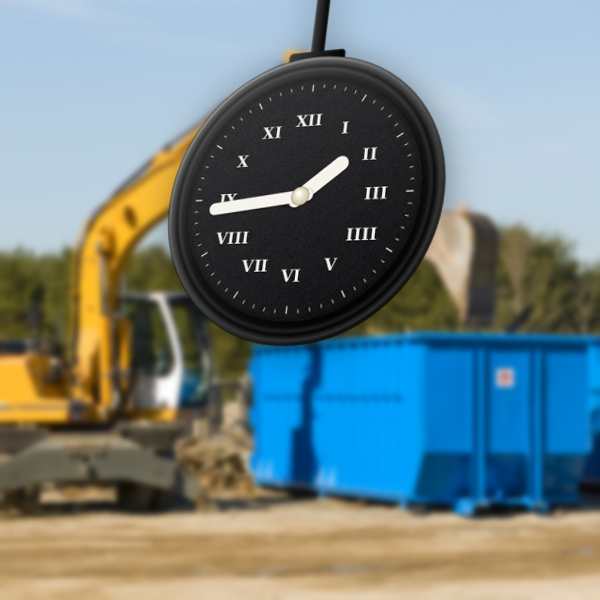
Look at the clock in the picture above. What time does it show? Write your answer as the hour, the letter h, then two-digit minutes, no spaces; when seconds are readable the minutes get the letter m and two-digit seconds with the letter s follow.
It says 1h44
